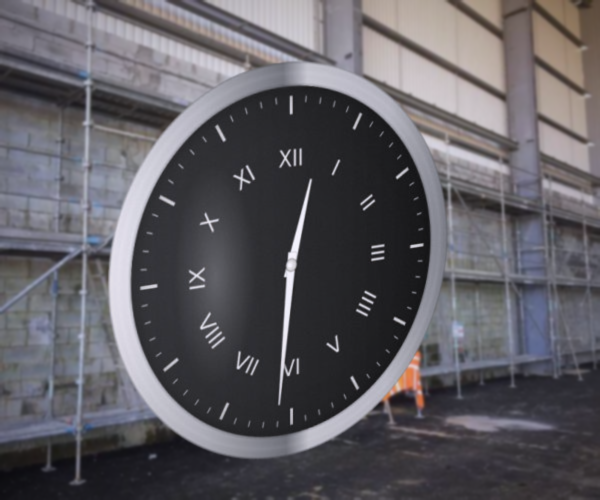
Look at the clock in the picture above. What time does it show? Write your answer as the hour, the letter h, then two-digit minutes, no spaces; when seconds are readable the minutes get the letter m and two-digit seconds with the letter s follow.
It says 12h31
